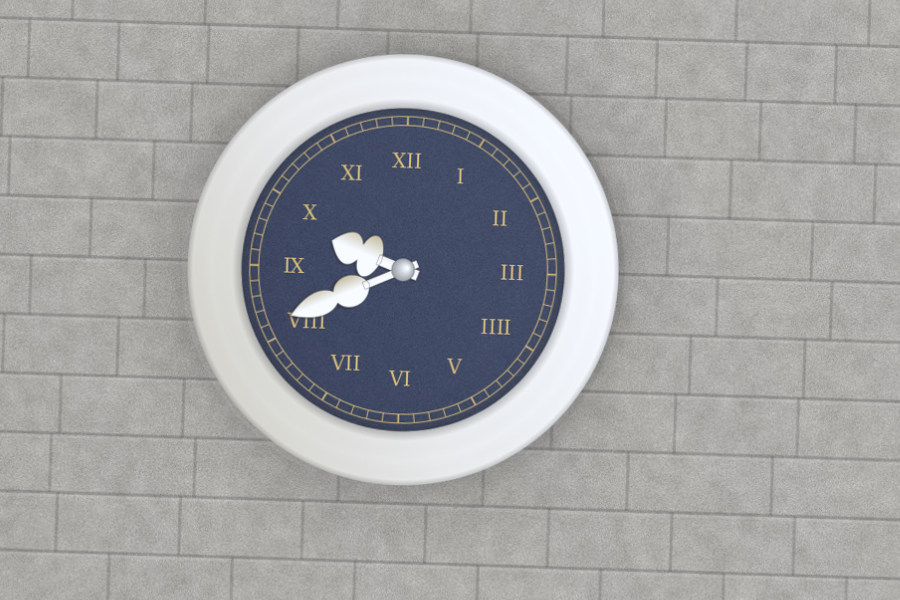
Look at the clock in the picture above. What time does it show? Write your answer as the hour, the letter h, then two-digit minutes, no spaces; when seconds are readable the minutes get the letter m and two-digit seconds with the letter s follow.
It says 9h41
